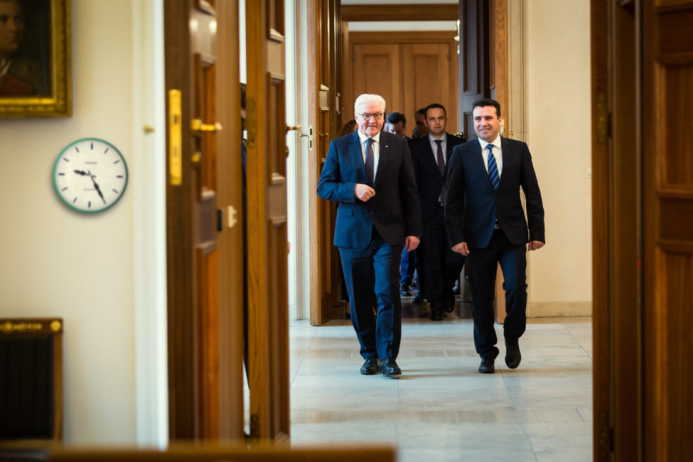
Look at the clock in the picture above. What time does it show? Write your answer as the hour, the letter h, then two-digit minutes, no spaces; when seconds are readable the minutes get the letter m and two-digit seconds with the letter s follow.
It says 9h25
